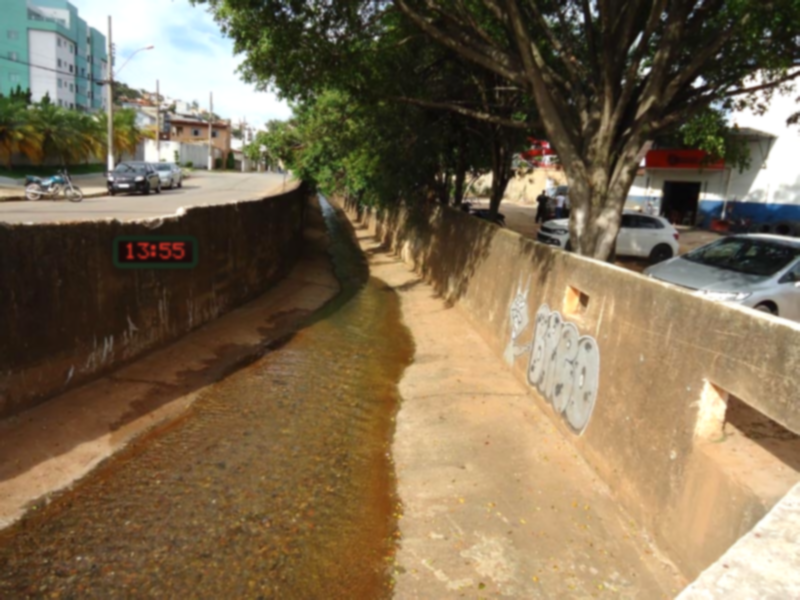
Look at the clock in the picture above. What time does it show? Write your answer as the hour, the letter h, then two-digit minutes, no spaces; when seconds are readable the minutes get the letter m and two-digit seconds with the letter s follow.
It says 13h55
